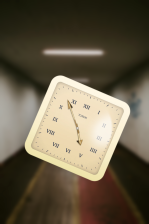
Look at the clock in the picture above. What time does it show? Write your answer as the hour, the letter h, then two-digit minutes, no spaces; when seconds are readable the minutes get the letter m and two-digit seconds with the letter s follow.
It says 4h53
